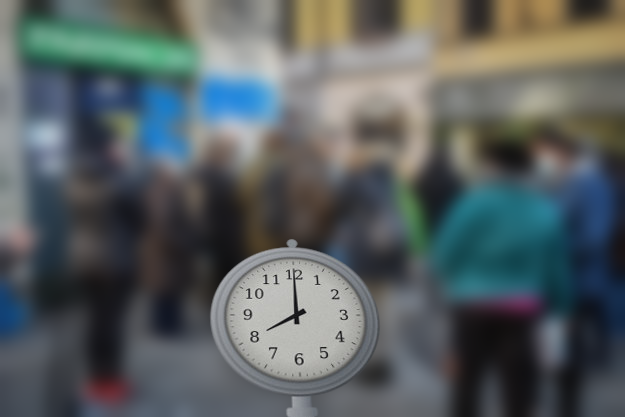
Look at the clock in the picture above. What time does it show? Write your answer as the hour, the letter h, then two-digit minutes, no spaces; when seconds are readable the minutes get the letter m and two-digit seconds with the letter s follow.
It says 8h00
